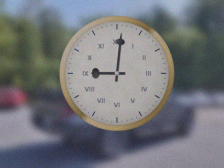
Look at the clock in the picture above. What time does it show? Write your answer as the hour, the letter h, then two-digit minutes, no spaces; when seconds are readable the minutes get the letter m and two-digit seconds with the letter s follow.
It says 9h01
